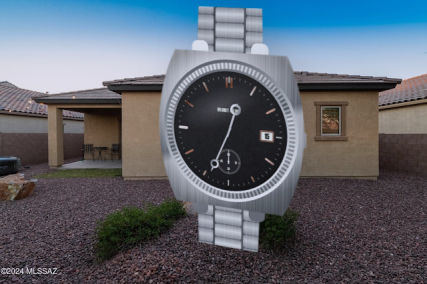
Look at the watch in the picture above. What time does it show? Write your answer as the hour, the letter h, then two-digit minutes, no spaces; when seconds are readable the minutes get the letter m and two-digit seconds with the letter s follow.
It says 12h34
